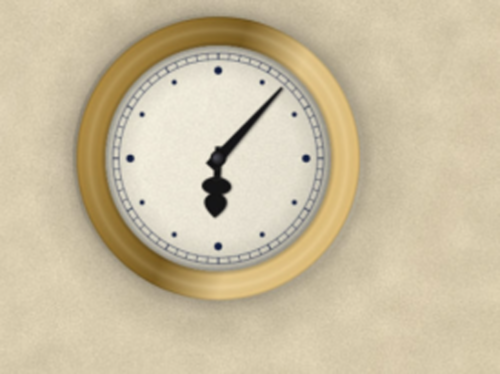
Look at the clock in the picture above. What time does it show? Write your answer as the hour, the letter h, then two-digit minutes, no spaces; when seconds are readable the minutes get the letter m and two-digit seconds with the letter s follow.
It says 6h07
